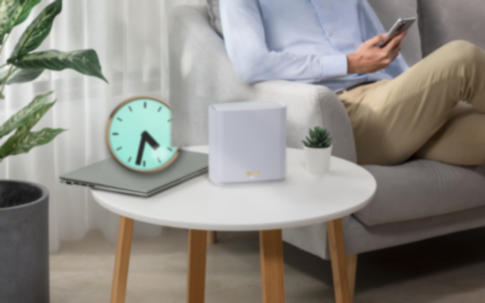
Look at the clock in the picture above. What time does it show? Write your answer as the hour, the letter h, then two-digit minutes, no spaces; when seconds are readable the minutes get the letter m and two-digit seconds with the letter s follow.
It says 4h32
